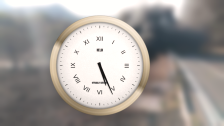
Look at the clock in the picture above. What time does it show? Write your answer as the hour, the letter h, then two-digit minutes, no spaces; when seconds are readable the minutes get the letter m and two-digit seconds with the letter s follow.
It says 5h26
